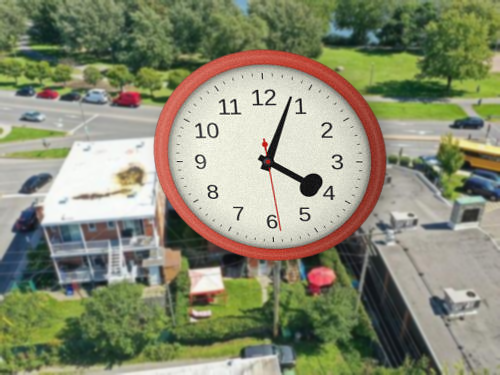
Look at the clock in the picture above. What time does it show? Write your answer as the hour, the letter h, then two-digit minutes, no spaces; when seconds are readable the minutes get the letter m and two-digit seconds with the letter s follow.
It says 4h03m29s
